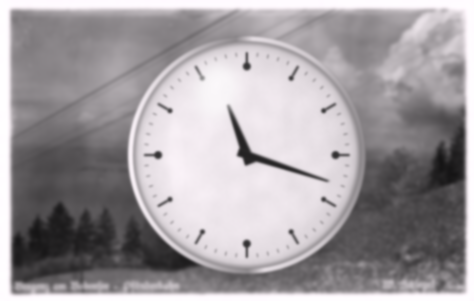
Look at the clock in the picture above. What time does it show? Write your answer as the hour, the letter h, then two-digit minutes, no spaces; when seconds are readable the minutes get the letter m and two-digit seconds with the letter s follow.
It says 11h18
